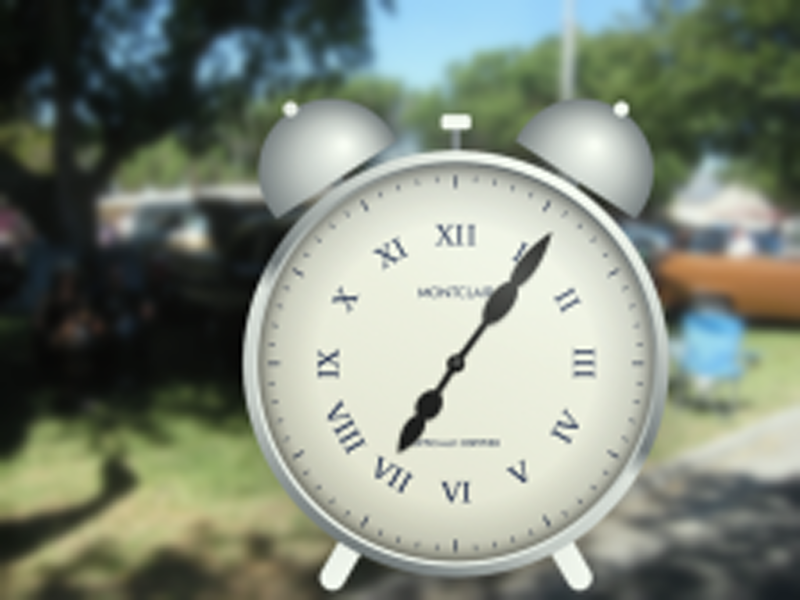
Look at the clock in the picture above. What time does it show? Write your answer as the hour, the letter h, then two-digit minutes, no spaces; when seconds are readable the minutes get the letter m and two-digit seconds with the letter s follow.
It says 7h06
